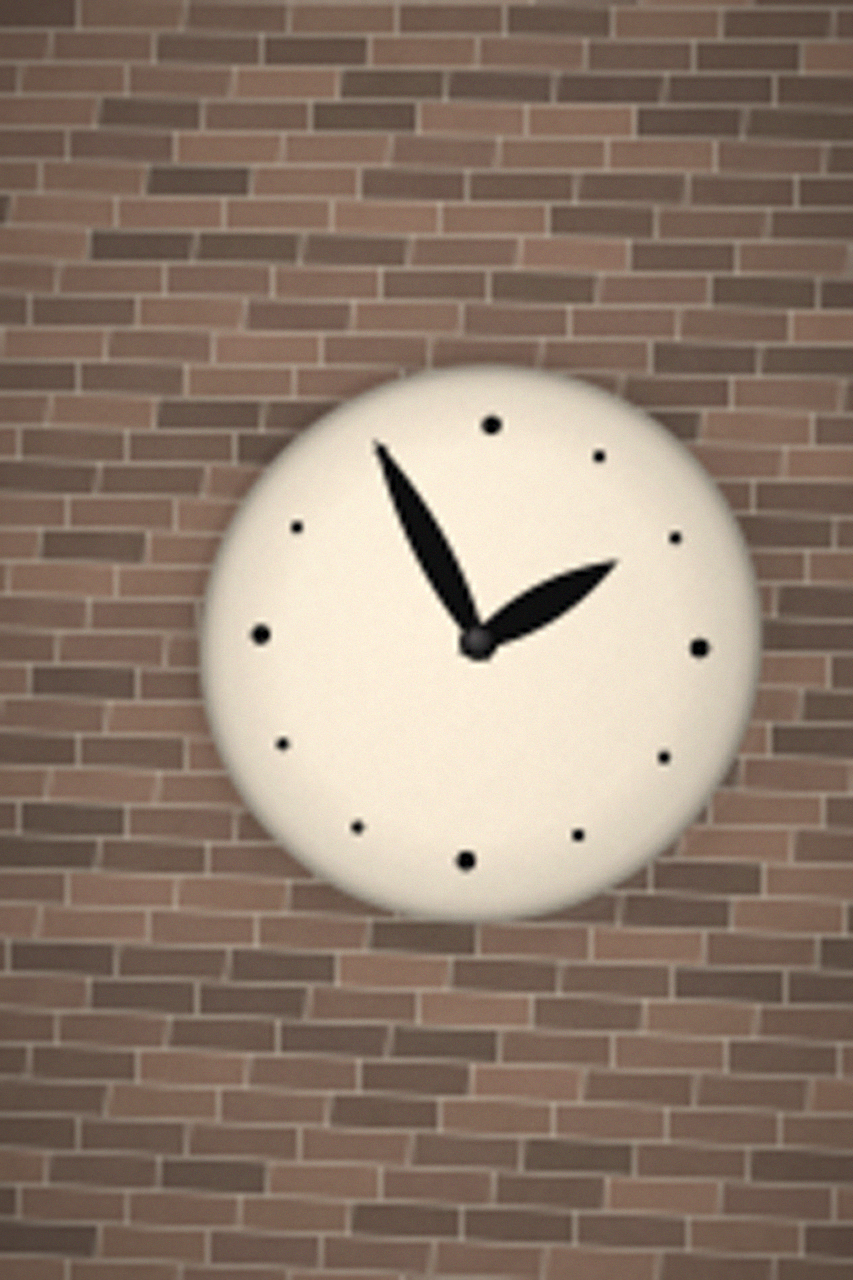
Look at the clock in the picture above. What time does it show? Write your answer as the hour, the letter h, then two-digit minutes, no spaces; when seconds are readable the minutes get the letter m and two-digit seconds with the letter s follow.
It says 1h55
